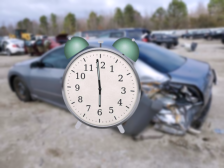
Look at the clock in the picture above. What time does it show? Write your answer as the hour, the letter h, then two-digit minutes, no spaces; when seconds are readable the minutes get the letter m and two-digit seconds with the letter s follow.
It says 5h59
